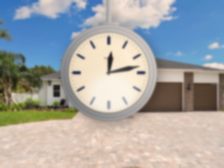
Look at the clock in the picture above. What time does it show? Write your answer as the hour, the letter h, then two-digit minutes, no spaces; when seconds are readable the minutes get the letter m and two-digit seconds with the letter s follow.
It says 12h13
